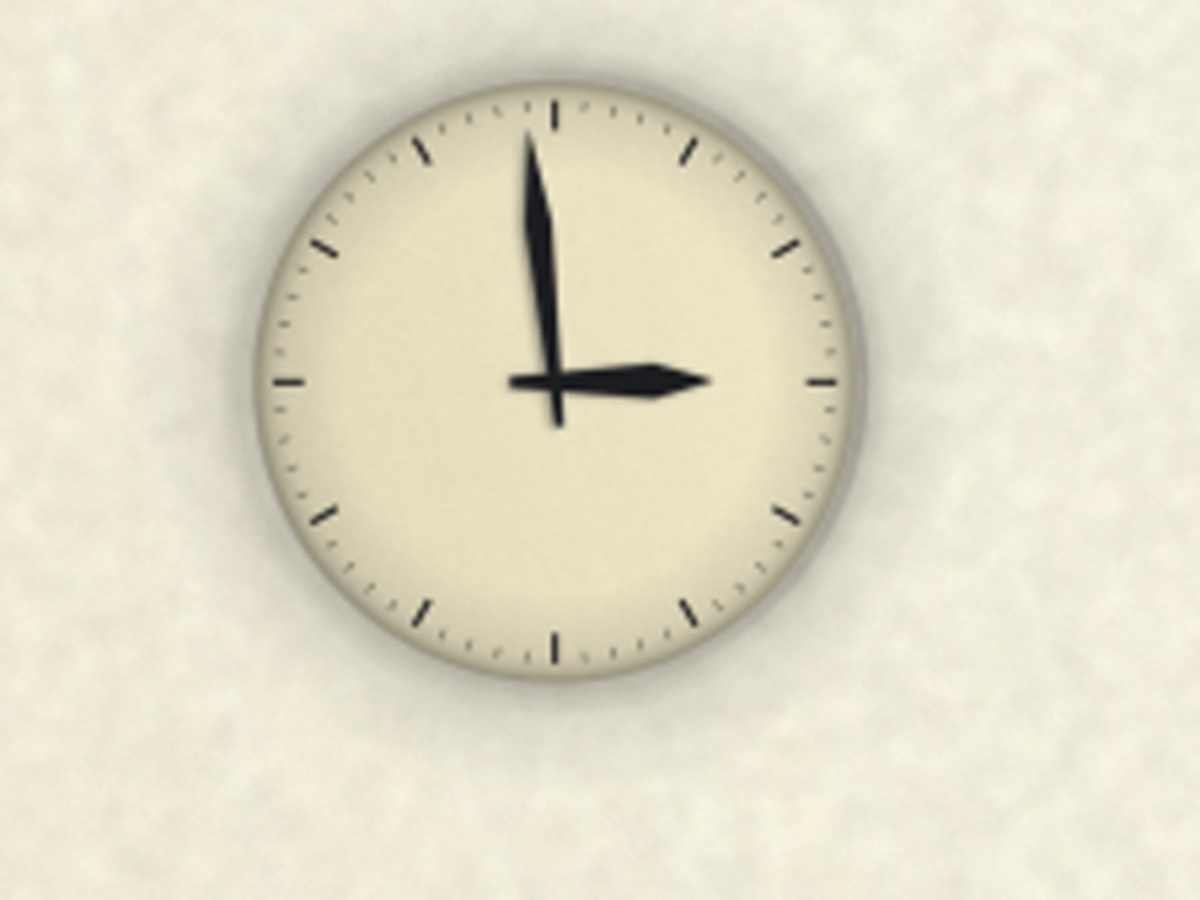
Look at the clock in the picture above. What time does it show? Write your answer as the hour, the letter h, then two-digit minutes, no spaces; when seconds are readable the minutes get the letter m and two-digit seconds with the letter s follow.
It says 2h59
